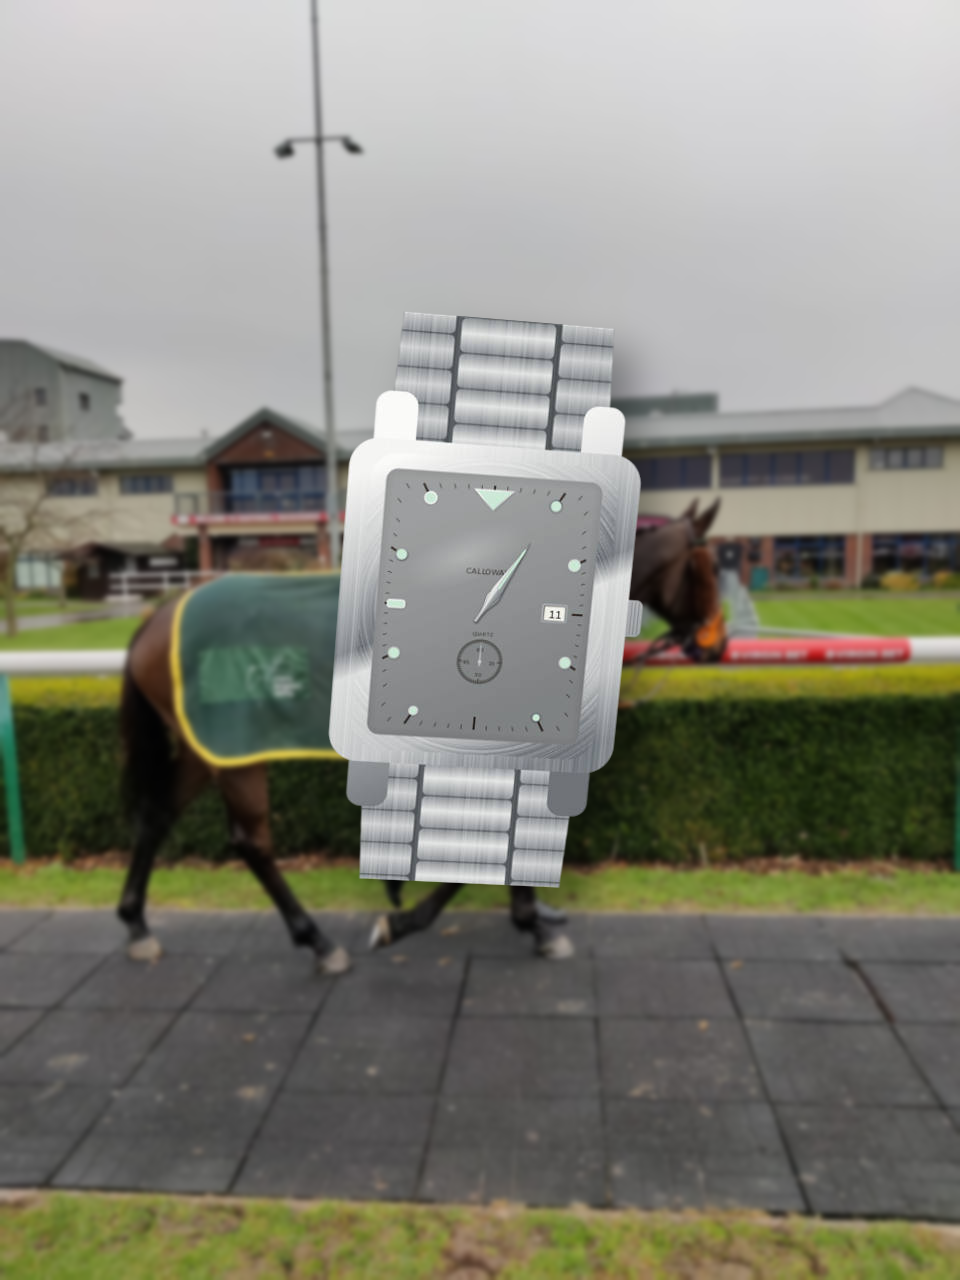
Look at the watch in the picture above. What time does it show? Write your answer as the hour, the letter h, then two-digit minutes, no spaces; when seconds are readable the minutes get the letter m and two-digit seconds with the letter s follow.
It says 1h05
